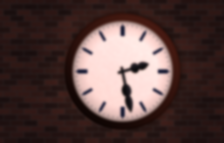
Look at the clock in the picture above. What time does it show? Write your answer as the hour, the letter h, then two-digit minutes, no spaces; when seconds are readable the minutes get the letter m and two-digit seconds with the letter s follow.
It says 2h28
